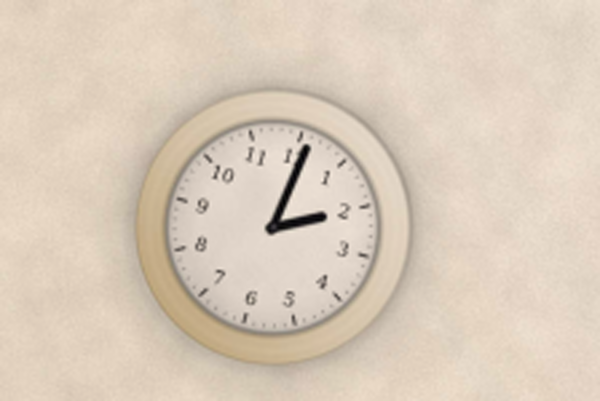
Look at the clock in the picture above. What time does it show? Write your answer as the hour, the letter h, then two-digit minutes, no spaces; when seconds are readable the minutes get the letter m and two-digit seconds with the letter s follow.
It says 2h01
